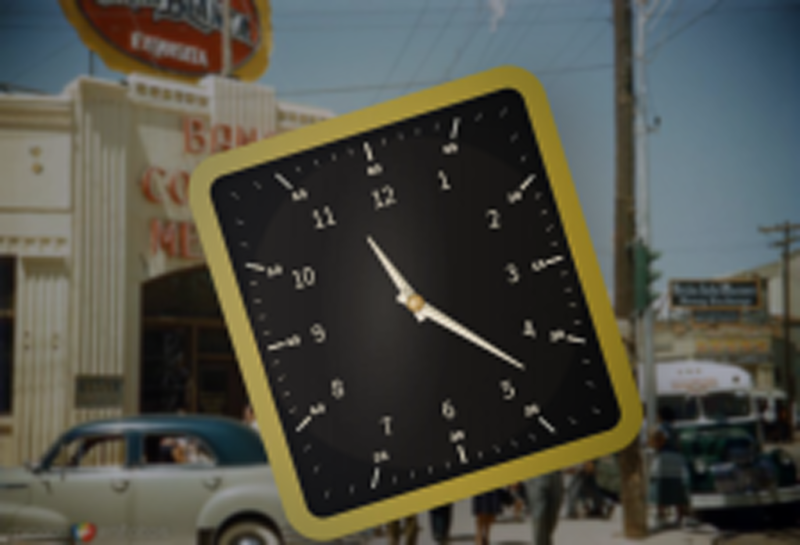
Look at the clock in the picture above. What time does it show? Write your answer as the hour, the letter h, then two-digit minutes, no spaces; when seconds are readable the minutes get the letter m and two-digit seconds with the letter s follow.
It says 11h23
